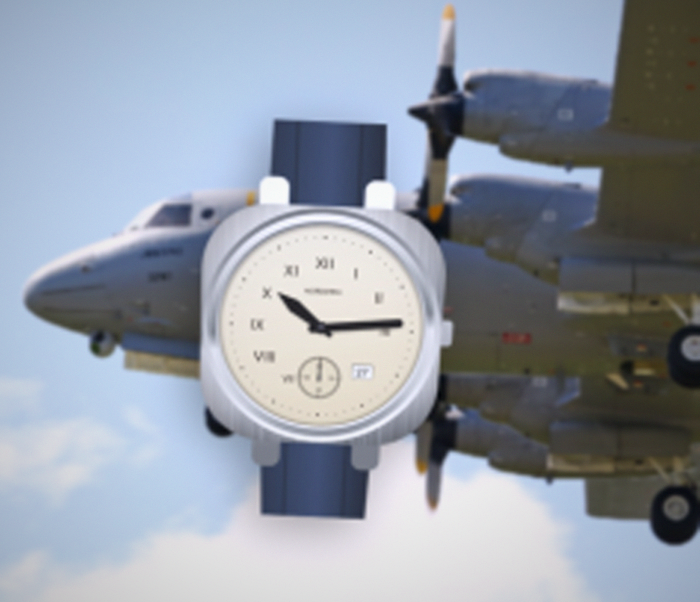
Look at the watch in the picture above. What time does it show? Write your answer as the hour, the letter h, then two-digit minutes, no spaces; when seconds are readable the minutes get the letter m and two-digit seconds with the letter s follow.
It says 10h14
